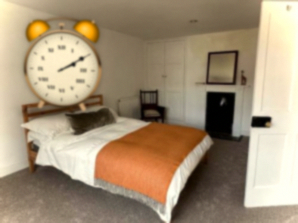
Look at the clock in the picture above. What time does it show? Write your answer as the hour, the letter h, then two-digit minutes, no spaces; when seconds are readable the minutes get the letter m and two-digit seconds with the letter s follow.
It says 2h10
